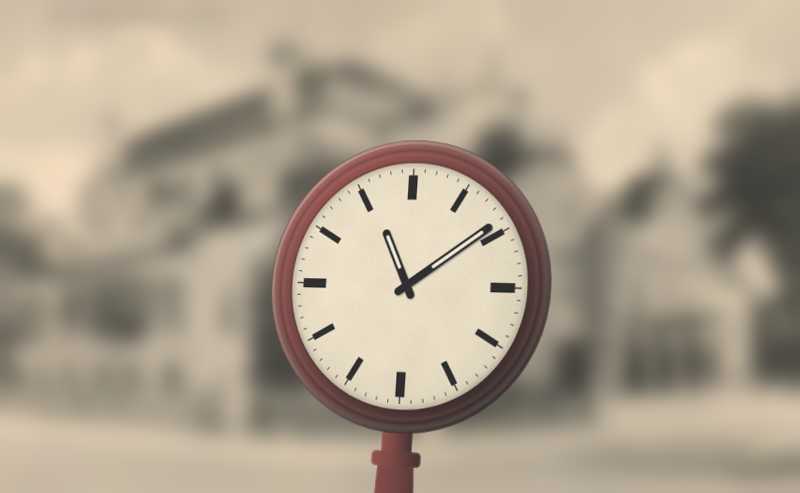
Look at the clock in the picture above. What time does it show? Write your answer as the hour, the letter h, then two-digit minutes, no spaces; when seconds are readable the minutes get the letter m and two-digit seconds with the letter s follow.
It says 11h09
